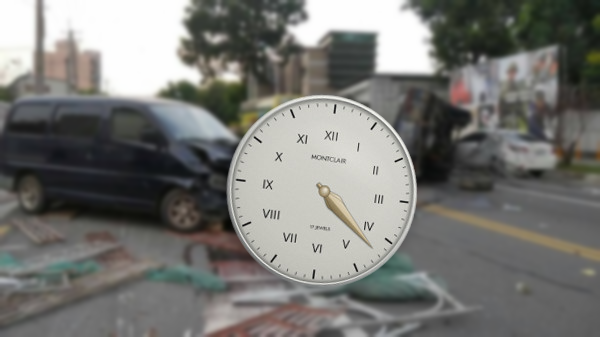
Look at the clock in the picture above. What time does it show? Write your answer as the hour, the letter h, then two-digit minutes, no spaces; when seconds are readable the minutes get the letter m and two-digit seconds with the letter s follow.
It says 4h22
